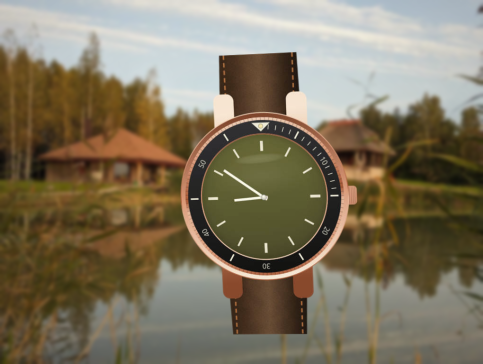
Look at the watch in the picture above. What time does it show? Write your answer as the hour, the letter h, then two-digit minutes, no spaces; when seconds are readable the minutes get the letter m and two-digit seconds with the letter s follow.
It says 8h51
